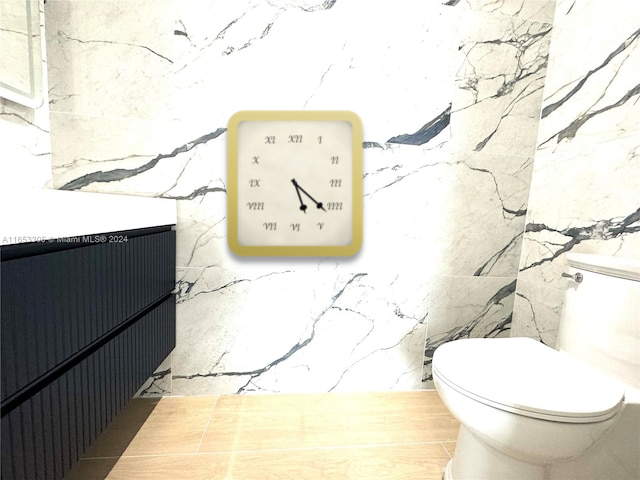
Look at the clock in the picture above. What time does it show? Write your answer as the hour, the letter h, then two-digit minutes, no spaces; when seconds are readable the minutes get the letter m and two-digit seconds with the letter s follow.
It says 5h22
